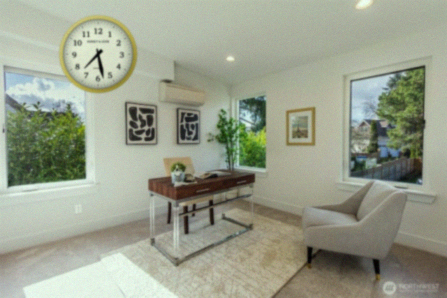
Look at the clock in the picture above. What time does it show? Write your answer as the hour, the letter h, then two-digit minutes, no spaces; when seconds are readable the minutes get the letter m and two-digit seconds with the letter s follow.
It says 7h28
